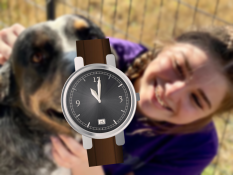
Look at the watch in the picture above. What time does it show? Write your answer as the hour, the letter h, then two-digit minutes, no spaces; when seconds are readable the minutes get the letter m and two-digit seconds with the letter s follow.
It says 11h01
